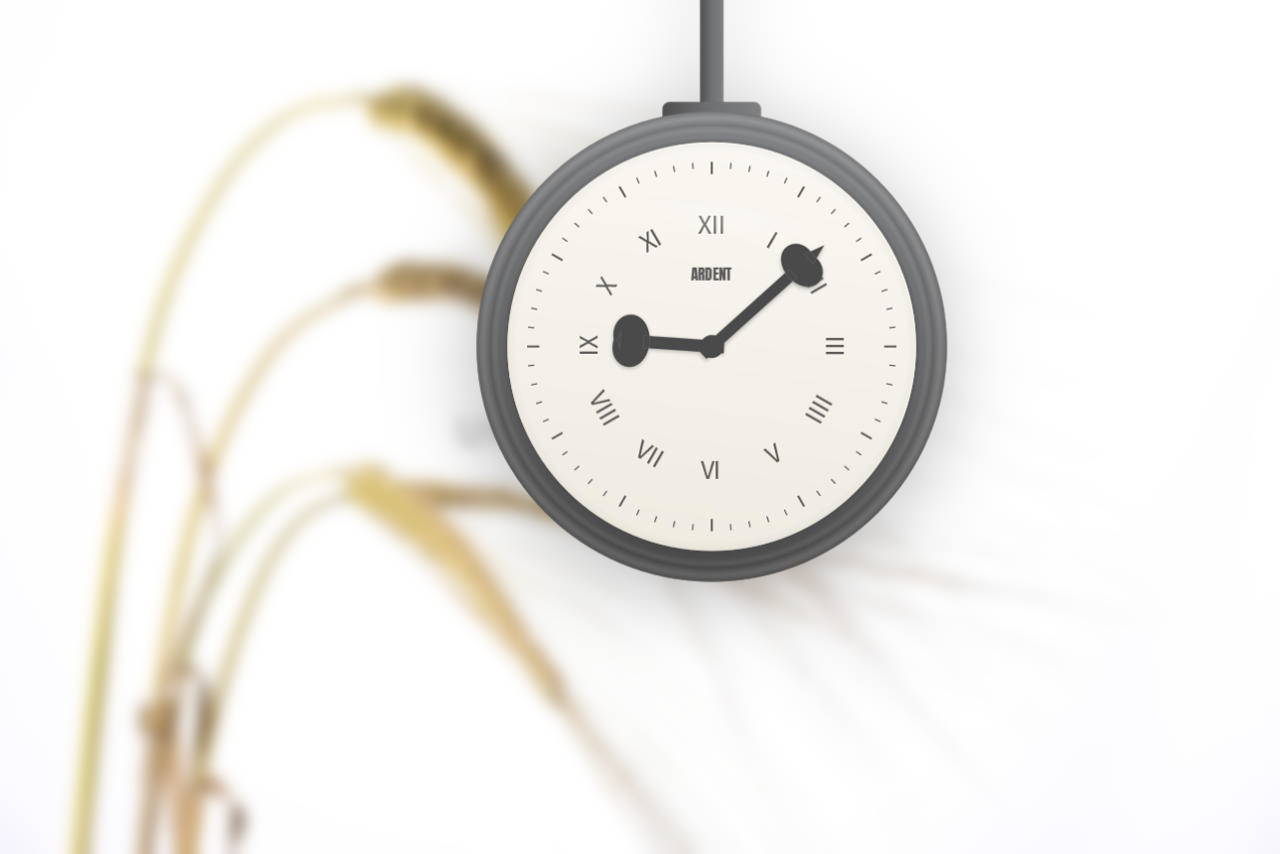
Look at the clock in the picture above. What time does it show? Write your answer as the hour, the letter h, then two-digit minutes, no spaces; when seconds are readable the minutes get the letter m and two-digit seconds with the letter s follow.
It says 9h08
